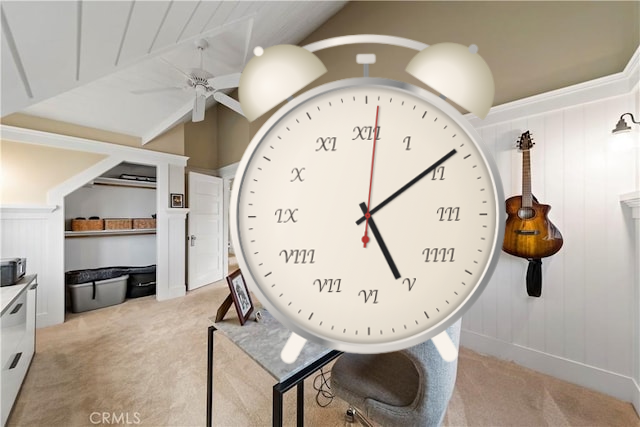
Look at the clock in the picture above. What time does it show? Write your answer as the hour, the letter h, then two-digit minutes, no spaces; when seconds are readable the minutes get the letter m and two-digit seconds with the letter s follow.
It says 5h09m01s
